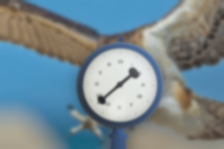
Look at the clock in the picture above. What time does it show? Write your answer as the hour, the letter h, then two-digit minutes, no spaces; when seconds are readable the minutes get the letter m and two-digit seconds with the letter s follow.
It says 1h38
